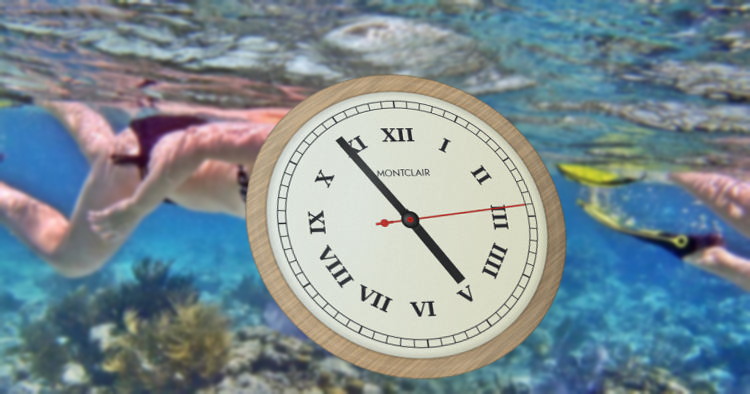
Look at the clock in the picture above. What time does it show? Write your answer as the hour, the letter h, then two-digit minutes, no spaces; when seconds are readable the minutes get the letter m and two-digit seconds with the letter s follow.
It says 4h54m14s
